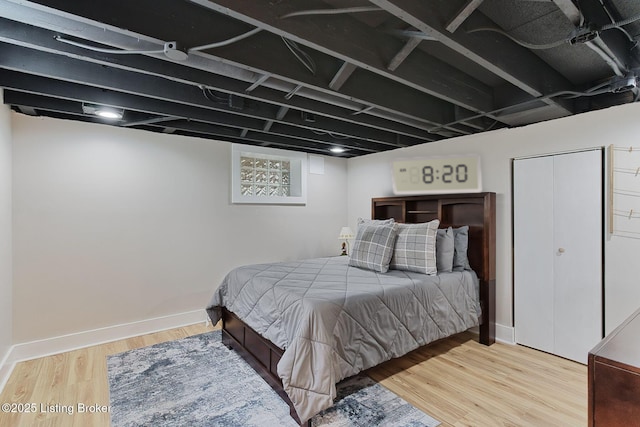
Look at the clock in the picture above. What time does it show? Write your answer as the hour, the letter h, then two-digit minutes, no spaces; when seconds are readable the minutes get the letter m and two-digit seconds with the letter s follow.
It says 8h20
